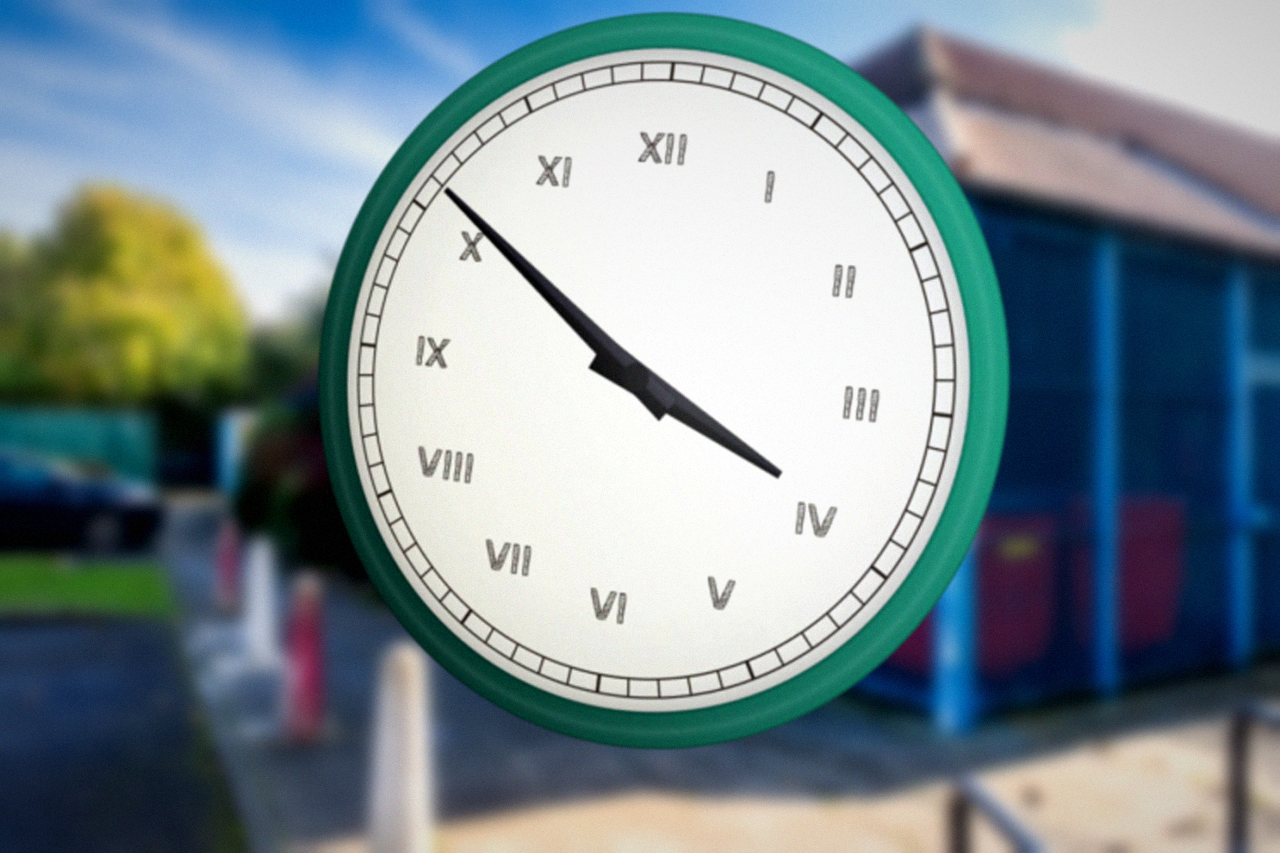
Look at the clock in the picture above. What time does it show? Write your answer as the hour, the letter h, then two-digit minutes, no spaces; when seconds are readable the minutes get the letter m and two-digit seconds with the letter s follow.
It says 3h51
